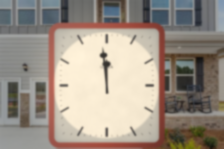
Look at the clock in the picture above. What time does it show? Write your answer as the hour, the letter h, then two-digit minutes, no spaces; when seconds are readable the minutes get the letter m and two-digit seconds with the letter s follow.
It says 11h59
